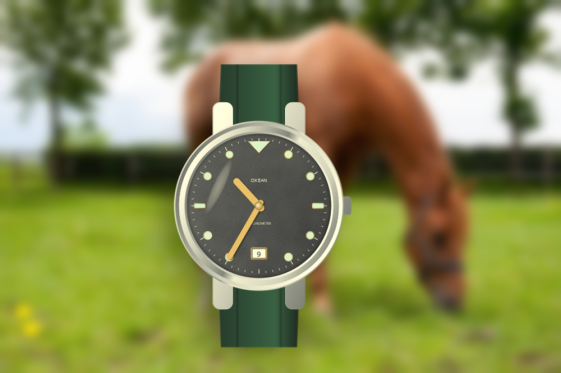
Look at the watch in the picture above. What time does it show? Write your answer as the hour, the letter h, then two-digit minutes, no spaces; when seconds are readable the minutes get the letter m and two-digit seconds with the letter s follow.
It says 10h35
